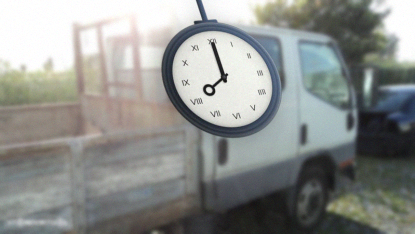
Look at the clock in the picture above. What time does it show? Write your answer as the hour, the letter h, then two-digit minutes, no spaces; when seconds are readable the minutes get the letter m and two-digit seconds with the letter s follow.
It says 8h00
